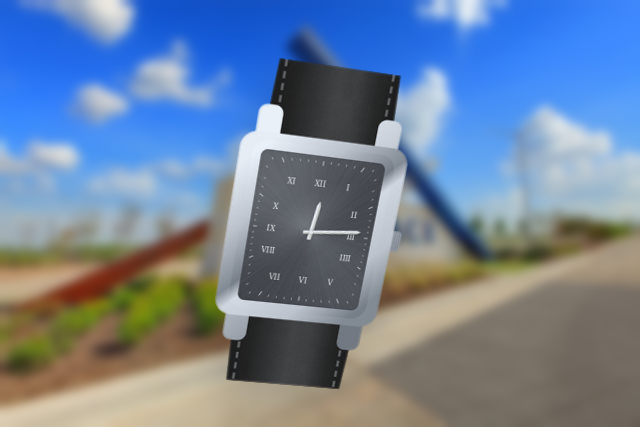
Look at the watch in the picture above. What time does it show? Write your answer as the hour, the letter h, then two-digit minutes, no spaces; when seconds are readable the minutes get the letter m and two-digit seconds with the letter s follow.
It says 12h14
